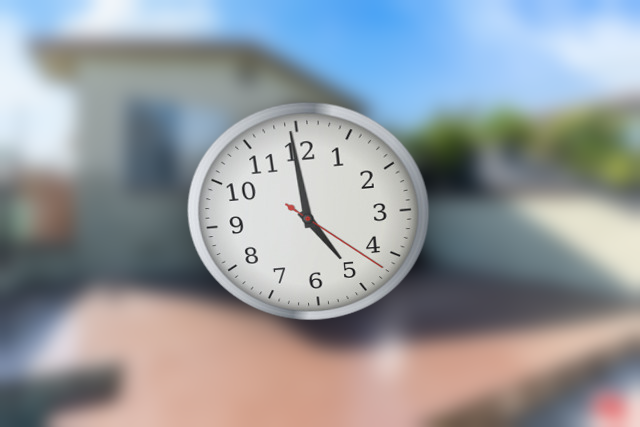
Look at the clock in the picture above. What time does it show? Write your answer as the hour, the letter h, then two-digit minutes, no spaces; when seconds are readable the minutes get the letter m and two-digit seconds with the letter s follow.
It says 4h59m22s
